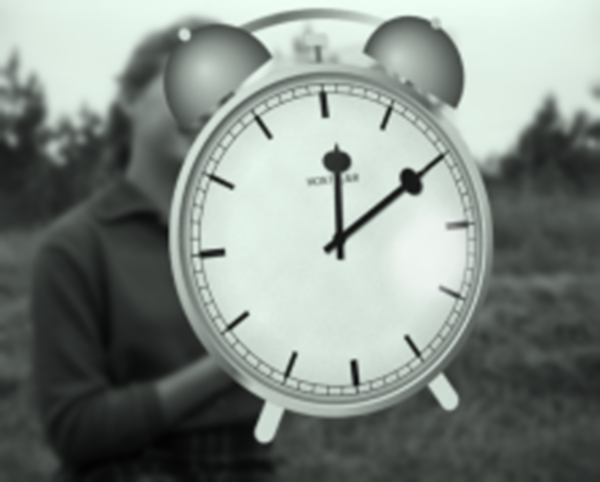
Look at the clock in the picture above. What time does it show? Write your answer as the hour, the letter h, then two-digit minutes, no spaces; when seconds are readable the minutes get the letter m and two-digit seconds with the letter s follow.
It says 12h10
